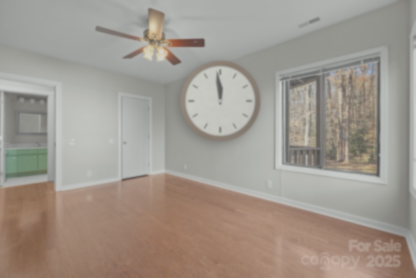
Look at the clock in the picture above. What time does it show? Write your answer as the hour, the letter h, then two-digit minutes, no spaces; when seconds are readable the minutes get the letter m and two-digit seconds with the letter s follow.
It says 11h59
